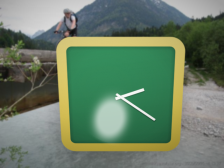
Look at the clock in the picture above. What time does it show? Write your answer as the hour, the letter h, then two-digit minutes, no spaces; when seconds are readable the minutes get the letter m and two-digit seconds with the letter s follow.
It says 2h21
